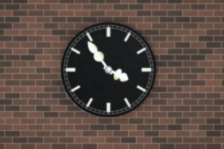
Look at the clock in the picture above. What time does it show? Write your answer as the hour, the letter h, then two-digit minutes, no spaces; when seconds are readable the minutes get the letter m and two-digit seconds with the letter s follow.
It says 3h54
